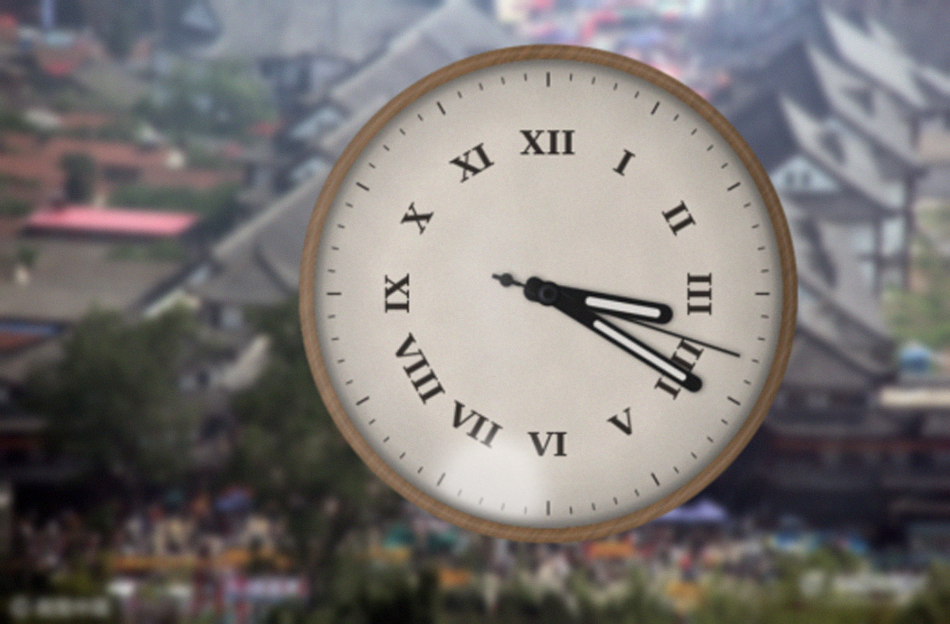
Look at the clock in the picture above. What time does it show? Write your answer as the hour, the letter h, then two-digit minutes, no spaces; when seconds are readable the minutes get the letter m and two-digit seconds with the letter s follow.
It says 3h20m18s
